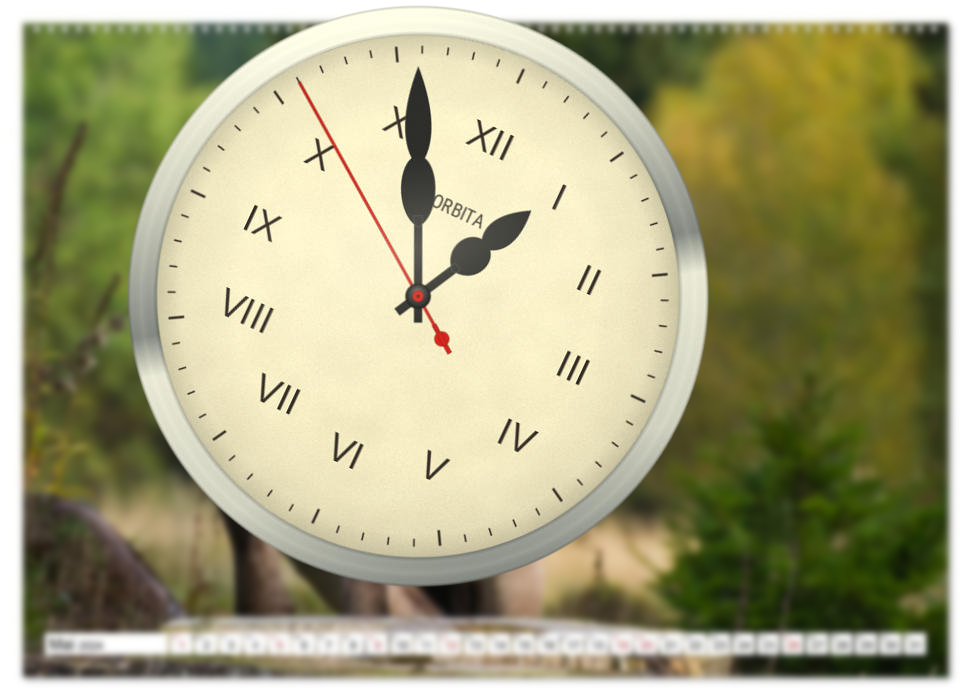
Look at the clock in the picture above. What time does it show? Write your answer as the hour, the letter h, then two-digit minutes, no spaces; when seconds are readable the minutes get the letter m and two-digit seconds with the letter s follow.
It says 12h55m51s
